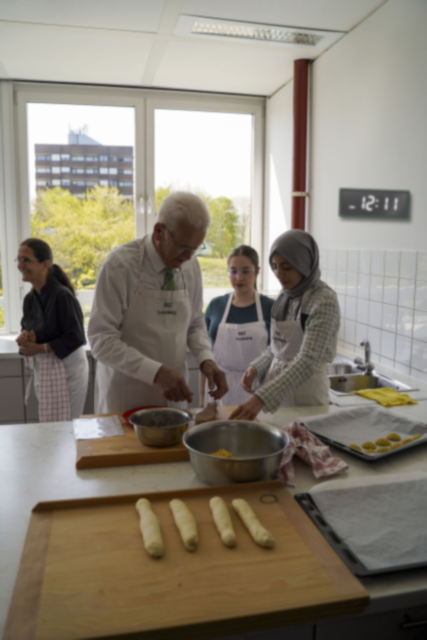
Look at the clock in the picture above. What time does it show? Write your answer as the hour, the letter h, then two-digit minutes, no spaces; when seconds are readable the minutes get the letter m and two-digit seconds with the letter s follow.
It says 12h11
